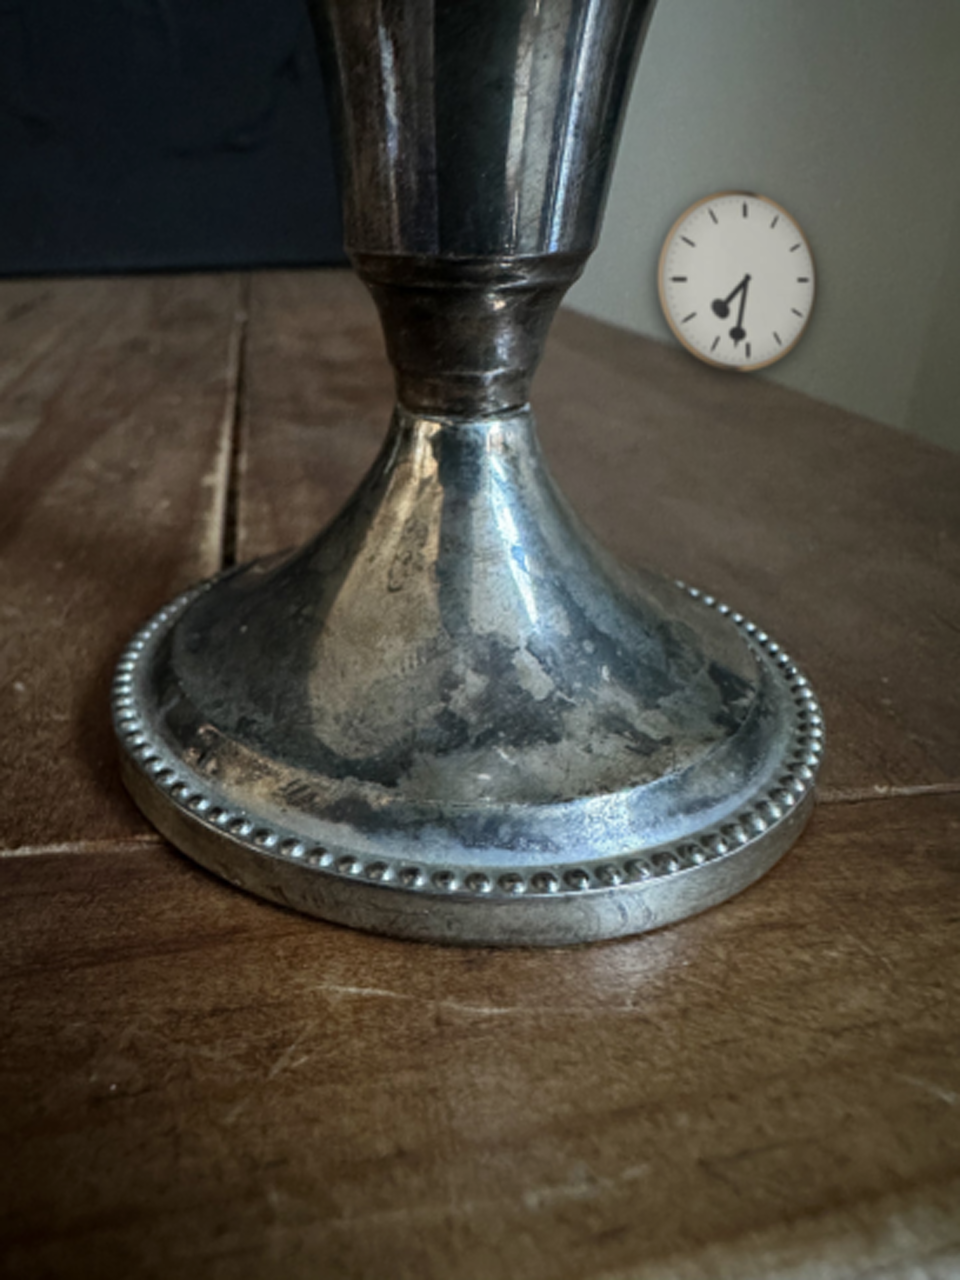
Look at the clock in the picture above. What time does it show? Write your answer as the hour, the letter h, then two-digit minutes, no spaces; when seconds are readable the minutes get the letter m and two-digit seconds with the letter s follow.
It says 7h32
